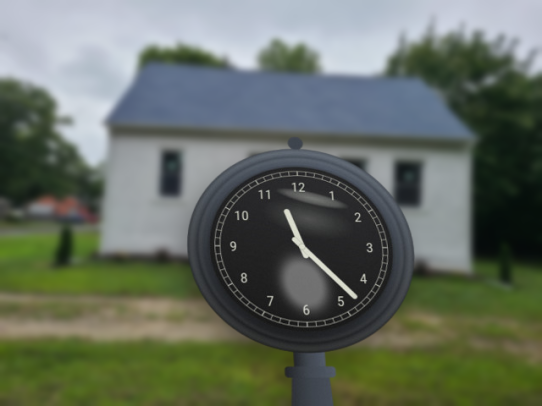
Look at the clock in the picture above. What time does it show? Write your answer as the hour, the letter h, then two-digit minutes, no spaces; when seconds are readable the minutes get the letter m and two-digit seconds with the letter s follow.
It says 11h23
